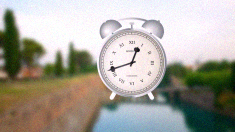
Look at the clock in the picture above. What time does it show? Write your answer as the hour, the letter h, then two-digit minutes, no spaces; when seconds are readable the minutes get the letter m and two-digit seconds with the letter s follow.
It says 12h42
